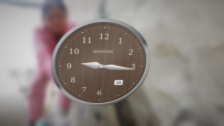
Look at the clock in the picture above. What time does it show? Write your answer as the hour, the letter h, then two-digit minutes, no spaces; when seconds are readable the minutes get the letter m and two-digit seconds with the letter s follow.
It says 9h16
